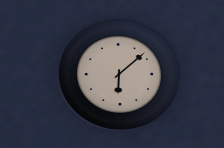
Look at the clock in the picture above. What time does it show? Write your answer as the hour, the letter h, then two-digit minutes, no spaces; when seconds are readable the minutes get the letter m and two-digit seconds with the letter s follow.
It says 6h08
